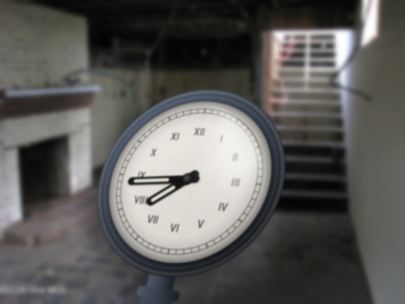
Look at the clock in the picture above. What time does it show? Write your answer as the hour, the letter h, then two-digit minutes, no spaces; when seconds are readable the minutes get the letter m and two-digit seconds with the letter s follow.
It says 7h44
